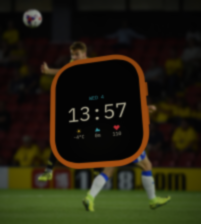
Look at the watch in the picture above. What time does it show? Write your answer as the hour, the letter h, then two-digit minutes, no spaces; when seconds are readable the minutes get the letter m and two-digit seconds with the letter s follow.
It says 13h57
